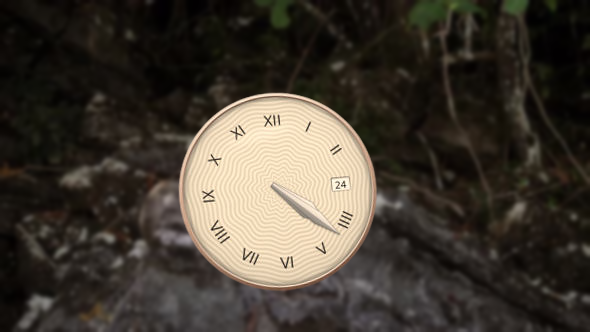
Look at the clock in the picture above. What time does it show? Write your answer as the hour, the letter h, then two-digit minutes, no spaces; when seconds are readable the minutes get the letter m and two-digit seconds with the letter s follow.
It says 4h22
